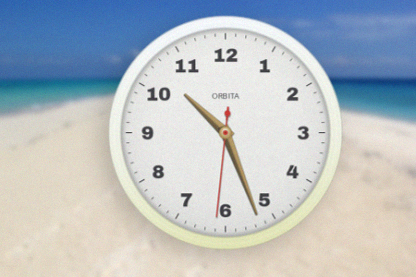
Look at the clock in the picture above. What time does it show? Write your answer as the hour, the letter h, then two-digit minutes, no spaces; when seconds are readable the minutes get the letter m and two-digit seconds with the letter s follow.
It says 10h26m31s
